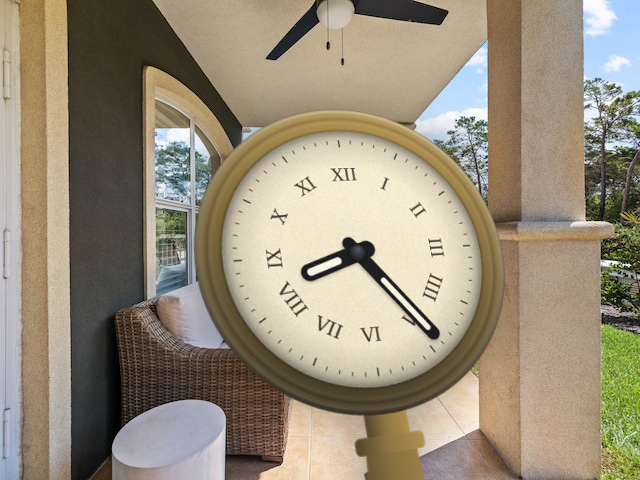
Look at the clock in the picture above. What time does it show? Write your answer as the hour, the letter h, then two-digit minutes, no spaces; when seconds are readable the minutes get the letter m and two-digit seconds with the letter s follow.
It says 8h24
